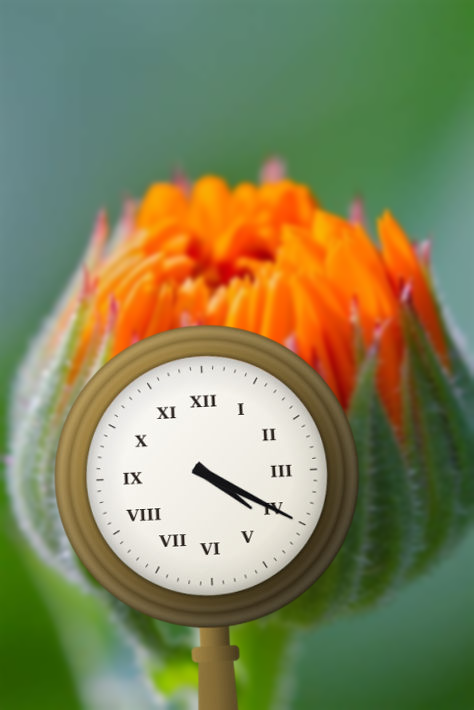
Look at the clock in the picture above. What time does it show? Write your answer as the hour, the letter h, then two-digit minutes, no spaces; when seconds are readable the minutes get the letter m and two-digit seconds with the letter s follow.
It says 4h20
